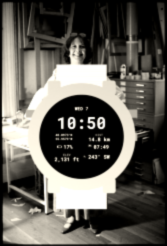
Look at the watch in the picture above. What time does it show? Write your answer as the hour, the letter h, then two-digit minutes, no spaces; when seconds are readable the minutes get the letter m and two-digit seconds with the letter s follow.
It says 10h50
